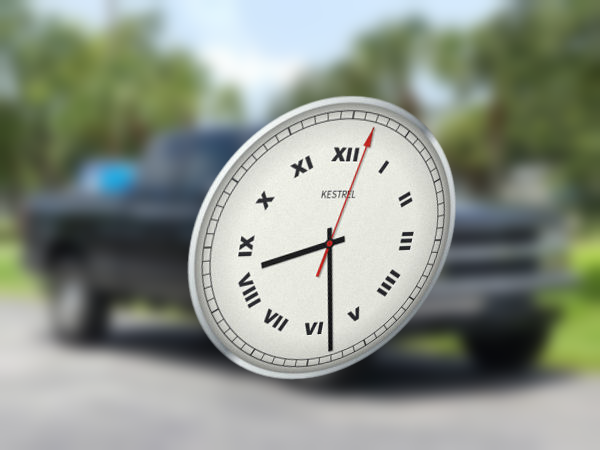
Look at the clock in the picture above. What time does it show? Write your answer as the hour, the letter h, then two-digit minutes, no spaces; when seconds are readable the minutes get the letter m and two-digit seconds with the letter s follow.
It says 8h28m02s
